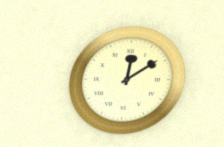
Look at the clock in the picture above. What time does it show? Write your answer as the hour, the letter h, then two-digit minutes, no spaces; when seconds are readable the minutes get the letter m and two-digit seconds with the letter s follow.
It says 12h09
